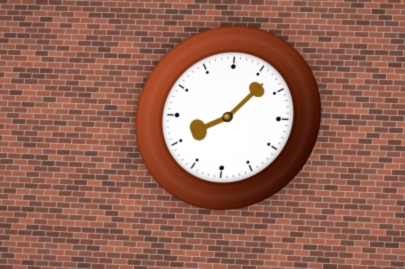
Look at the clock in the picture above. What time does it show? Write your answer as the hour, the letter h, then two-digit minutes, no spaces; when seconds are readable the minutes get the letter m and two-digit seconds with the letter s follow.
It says 8h07
